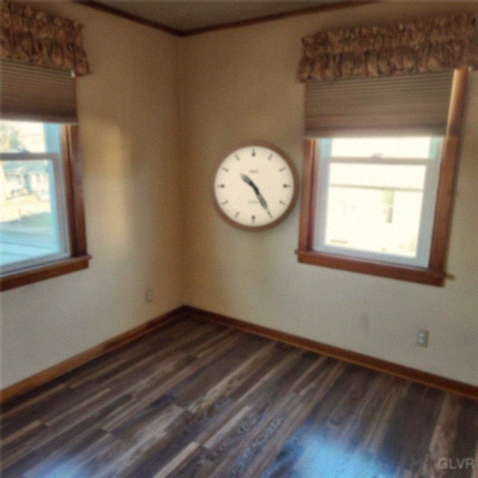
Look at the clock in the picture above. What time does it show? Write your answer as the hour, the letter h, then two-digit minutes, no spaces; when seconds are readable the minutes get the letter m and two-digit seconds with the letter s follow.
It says 10h25
